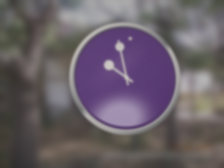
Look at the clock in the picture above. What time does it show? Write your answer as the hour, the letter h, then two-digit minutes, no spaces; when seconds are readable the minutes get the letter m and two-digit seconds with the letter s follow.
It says 9h57
